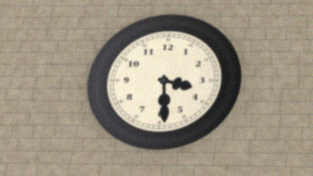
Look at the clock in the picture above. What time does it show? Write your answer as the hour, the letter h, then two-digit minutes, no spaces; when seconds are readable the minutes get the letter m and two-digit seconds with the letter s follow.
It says 3h29
